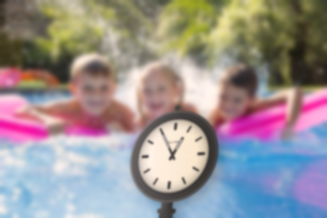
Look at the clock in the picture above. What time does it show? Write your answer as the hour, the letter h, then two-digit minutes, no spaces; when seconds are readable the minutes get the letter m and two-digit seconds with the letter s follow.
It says 12h55
